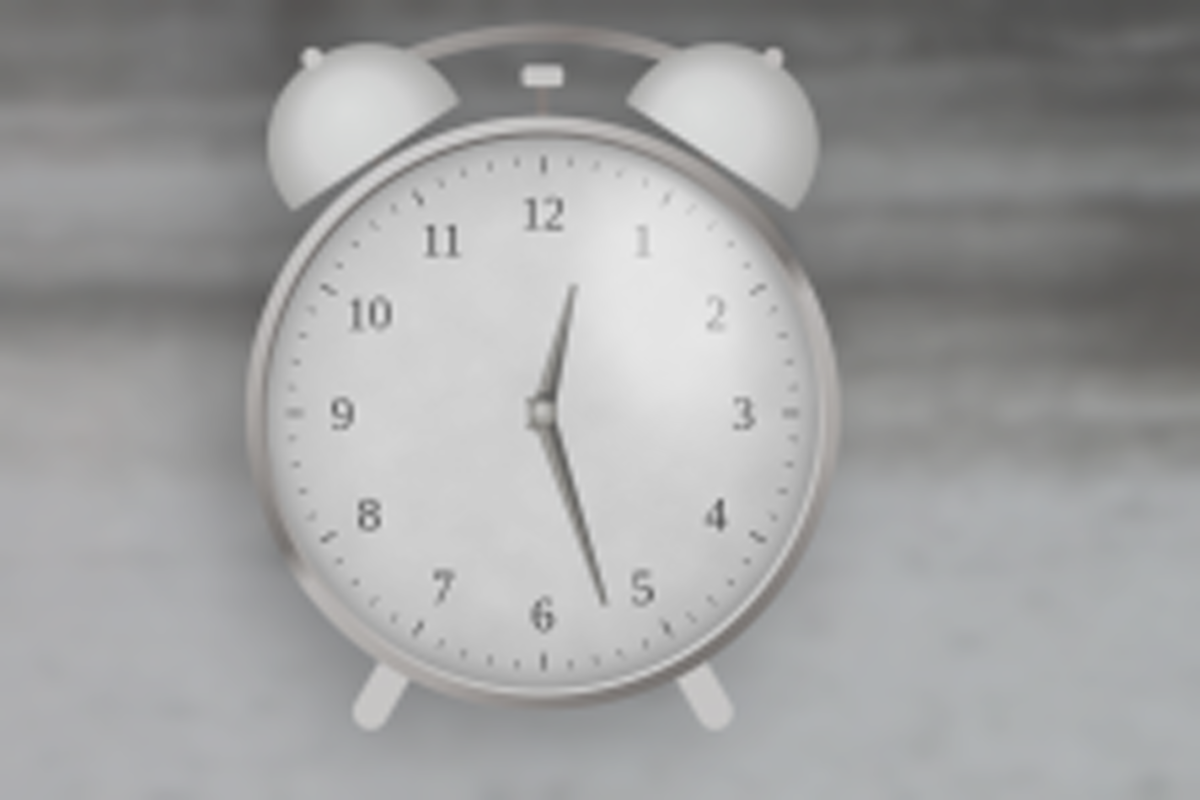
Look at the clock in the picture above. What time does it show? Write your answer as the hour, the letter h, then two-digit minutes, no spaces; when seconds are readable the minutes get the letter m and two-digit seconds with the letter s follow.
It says 12h27
